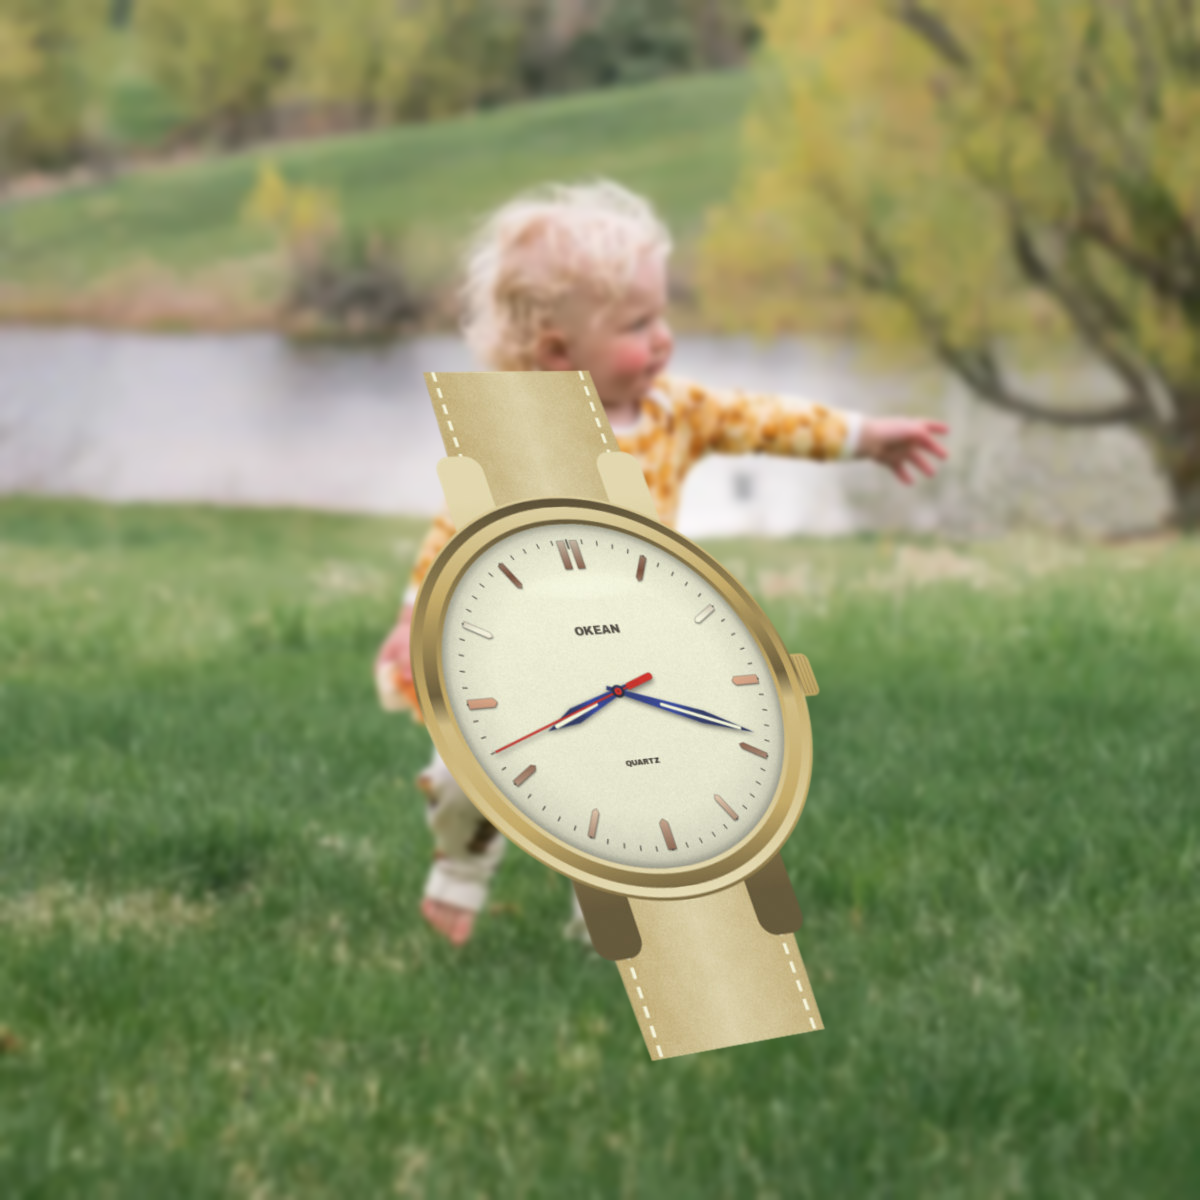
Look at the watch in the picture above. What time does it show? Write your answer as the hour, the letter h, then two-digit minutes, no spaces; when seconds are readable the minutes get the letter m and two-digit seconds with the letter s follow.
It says 8h18m42s
